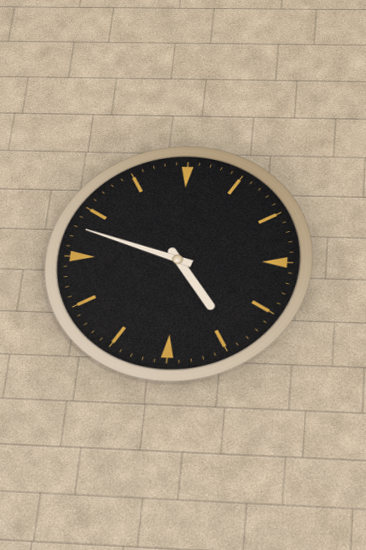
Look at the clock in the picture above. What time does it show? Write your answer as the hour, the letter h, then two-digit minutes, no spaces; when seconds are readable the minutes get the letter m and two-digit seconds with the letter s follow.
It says 4h48
